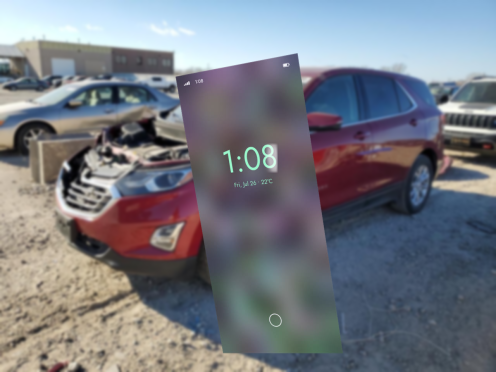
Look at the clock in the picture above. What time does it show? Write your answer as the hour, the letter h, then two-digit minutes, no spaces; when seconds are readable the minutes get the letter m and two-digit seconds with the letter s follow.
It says 1h08
